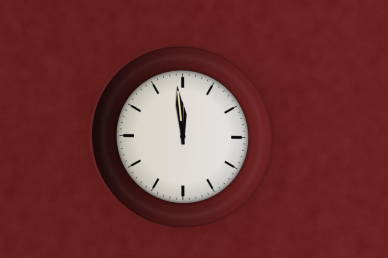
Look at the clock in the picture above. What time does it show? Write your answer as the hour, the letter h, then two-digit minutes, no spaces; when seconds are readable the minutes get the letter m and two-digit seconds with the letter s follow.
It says 11h59
